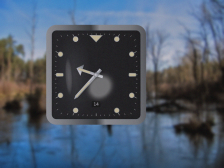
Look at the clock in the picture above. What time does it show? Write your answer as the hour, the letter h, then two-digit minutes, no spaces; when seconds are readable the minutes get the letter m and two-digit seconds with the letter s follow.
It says 9h37
